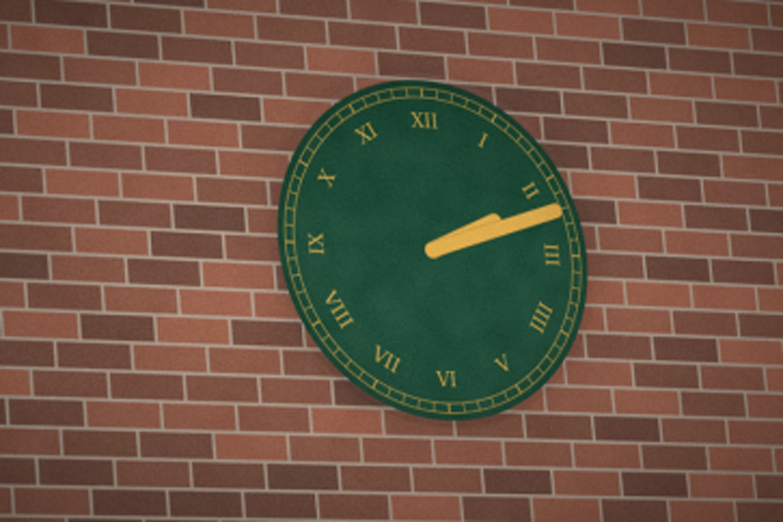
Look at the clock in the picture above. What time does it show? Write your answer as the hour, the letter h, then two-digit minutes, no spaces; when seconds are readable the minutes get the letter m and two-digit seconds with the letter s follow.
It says 2h12
